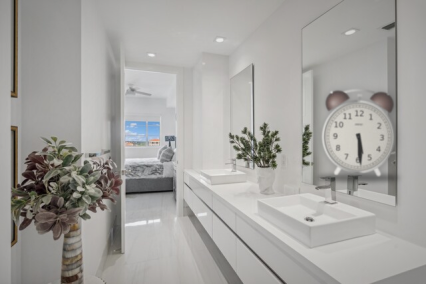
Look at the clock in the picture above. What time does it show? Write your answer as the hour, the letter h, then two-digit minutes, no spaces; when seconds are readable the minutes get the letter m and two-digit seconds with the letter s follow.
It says 5h29
